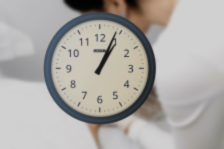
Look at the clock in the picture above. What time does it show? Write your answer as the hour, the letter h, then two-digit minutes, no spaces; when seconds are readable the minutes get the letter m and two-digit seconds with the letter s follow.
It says 1h04
